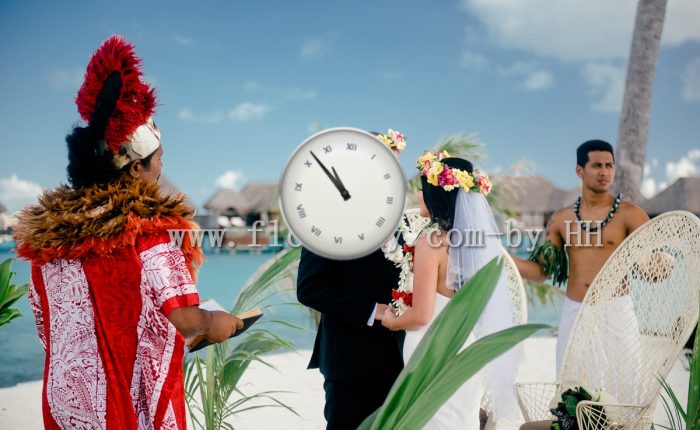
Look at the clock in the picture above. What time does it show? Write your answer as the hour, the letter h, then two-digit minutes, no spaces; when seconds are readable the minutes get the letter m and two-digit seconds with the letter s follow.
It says 10h52
